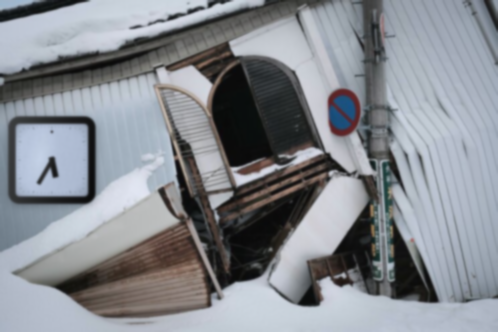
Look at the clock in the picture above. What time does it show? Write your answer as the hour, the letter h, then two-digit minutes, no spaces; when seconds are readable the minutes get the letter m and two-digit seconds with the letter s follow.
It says 5h35
